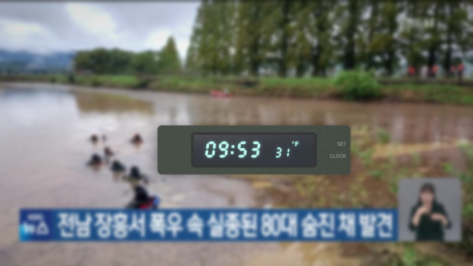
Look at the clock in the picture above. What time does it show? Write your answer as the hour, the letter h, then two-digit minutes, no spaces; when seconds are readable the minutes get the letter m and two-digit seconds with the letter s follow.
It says 9h53
